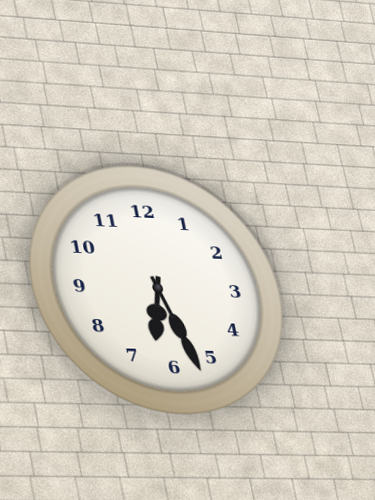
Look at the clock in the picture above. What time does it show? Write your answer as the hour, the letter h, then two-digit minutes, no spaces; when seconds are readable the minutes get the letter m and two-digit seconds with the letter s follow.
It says 6h27
